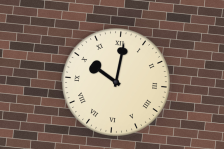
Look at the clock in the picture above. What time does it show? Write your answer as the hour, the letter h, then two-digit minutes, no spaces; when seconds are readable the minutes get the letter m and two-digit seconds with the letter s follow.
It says 10h01
